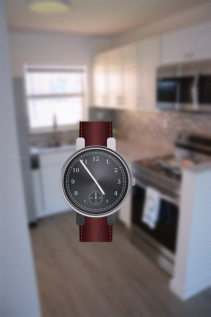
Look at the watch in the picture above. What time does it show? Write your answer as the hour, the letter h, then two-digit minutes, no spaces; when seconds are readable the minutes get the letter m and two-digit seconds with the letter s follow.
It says 4h54
